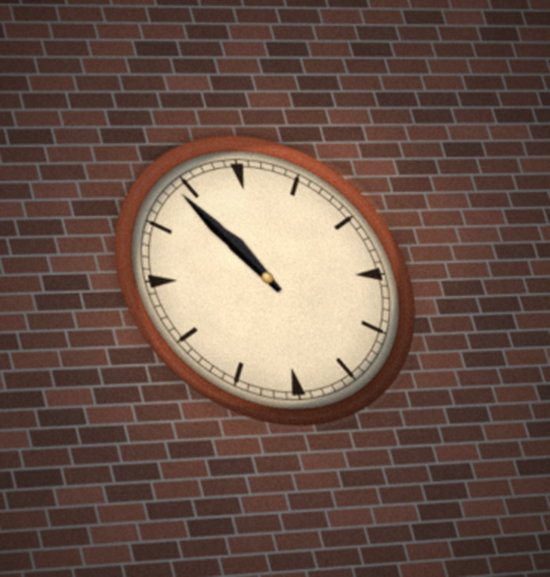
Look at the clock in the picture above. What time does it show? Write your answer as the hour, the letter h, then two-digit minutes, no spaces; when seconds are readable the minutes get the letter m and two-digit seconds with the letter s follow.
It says 10h54
